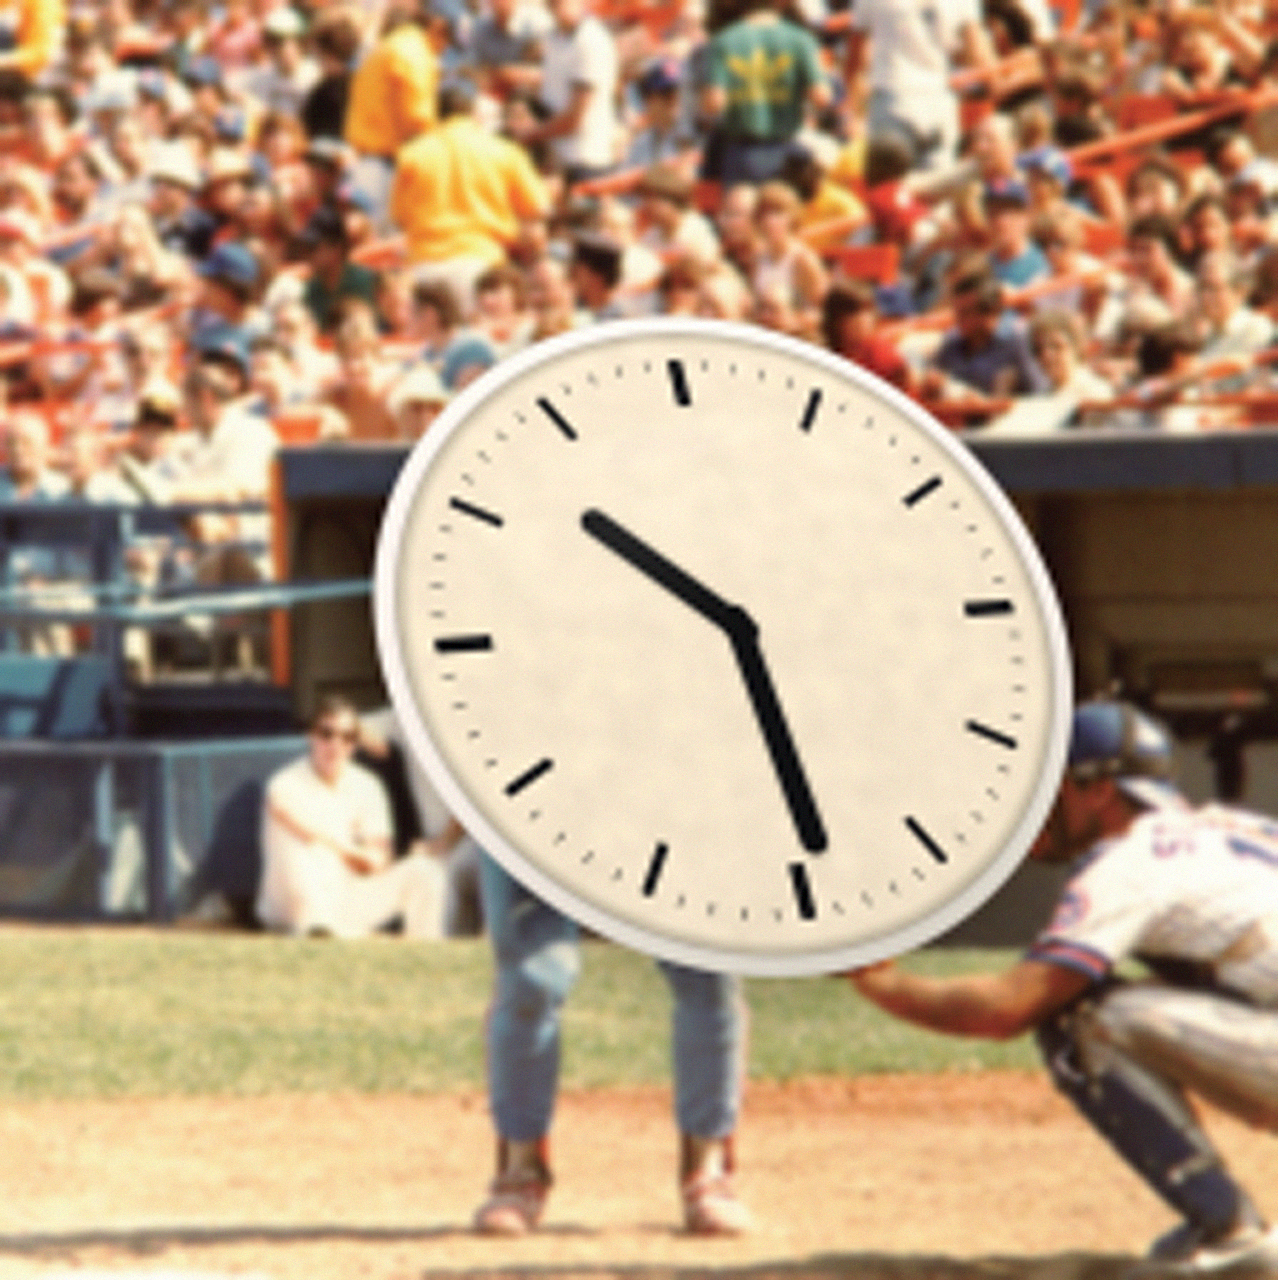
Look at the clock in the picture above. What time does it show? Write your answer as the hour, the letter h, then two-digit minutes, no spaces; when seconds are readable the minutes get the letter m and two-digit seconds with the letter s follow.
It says 10h29
